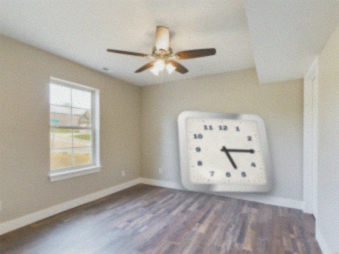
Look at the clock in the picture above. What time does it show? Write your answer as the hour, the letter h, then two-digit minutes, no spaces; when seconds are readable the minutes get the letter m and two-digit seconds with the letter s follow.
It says 5h15
